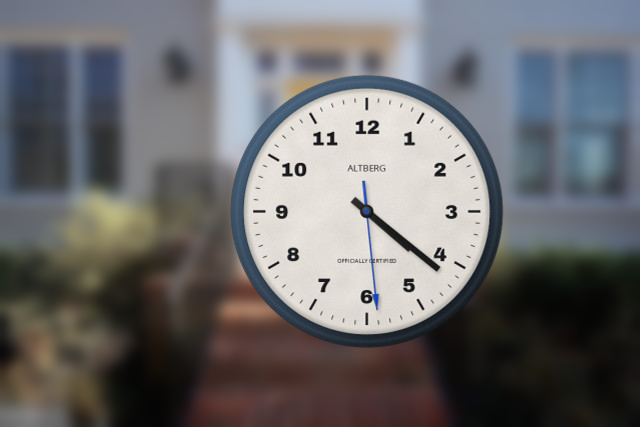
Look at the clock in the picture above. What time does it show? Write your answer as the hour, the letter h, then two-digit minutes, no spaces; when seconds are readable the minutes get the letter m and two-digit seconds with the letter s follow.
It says 4h21m29s
